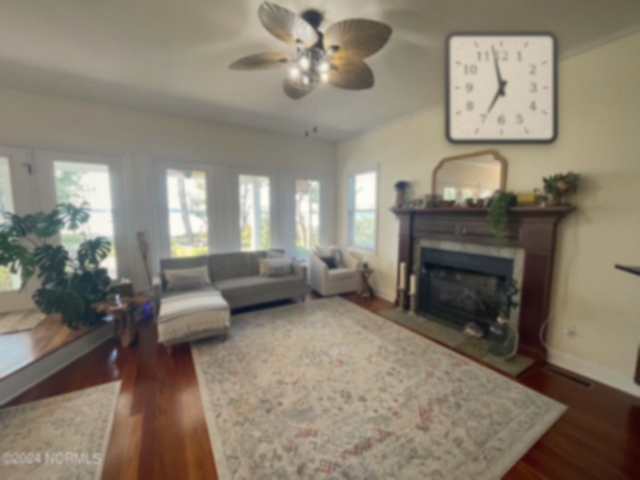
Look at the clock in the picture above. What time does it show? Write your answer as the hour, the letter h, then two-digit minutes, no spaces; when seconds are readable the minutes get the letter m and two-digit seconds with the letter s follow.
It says 6h58
